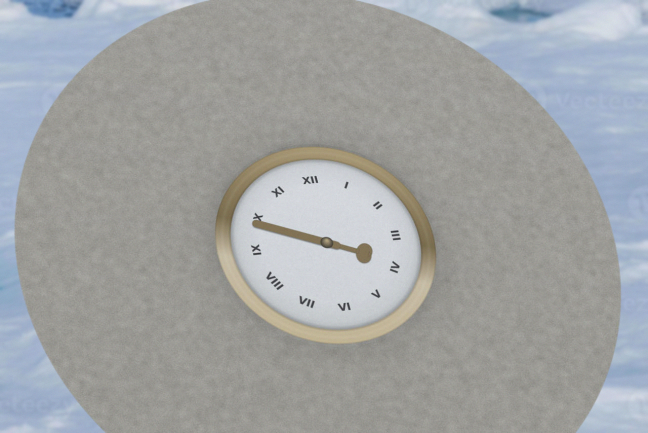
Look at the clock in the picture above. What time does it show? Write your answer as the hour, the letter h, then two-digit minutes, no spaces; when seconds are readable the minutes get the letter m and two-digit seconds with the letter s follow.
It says 3h49
